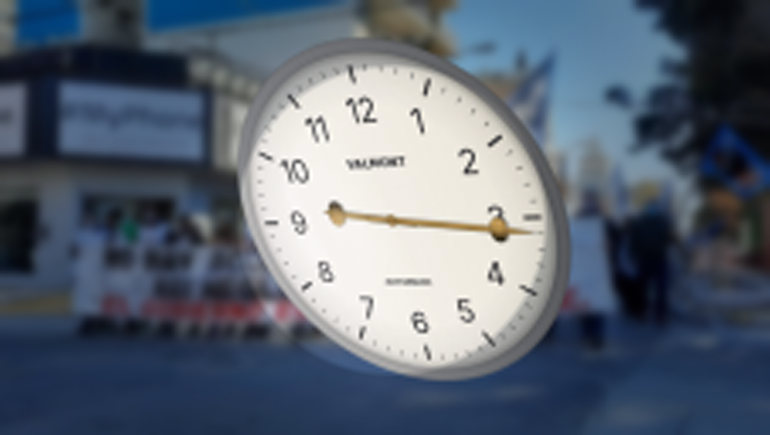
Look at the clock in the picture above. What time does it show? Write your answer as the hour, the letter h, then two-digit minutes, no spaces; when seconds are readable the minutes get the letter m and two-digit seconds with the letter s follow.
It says 9h16
